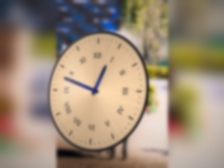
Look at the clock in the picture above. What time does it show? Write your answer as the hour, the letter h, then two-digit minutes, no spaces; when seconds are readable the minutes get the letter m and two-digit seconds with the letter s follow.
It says 12h48
